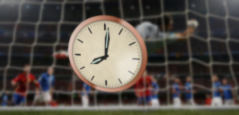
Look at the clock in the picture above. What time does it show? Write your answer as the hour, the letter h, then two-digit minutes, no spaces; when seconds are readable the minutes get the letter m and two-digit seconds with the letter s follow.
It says 8h01
